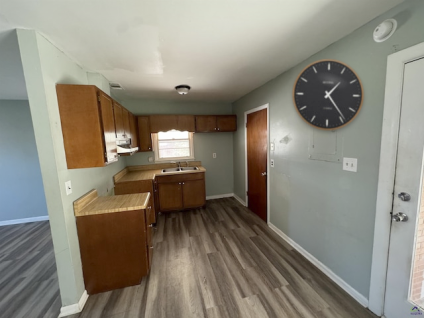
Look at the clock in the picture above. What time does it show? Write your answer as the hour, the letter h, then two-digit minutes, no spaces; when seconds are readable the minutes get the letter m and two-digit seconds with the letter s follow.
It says 1h24
